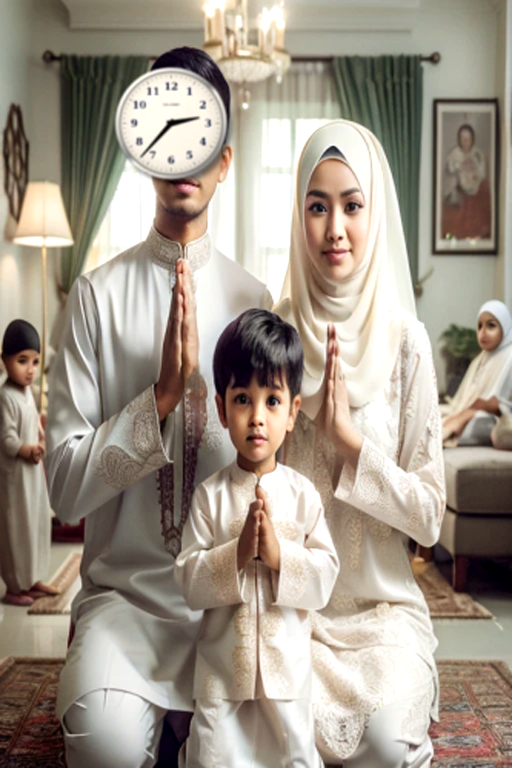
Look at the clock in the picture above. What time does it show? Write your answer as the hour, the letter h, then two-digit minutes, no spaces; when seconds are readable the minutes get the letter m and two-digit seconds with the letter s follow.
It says 2h37
